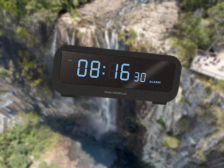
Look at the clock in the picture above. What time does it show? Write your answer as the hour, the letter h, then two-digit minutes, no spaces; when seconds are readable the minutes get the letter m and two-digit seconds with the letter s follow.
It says 8h16m30s
